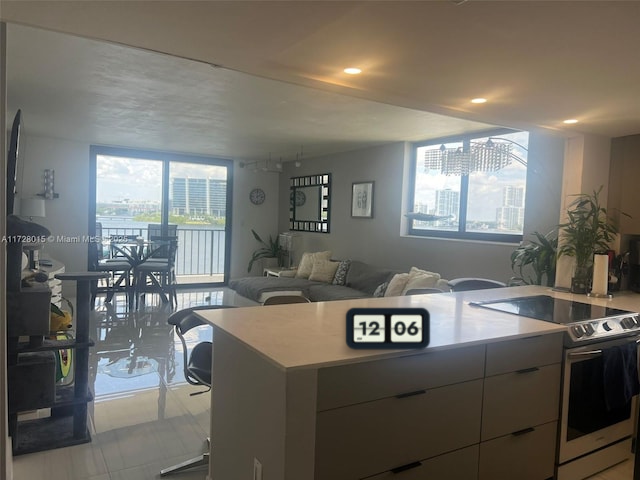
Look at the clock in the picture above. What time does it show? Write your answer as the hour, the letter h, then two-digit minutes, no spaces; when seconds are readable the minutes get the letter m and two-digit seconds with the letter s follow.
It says 12h06
